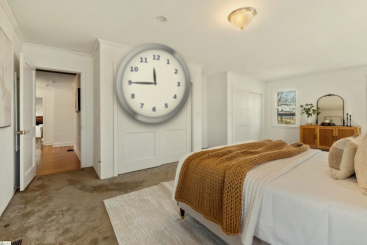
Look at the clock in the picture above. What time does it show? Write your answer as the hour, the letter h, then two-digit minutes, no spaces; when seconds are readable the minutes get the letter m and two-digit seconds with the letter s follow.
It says 11h45
